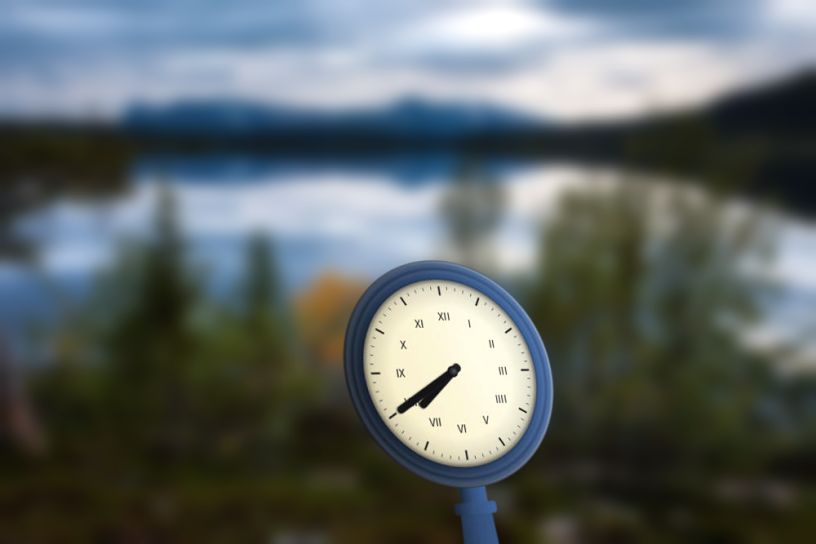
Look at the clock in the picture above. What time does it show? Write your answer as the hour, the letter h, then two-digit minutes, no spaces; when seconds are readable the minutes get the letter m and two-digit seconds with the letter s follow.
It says 7h40
